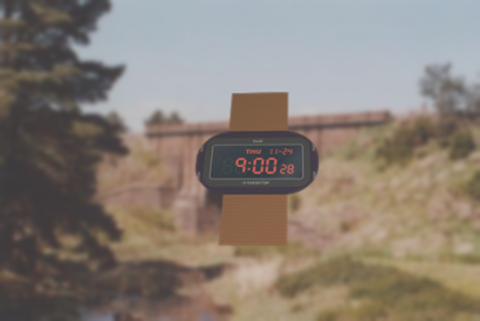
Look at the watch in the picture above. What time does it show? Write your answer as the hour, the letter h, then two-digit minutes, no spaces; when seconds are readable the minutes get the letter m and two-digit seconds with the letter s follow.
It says 9h00m28s
